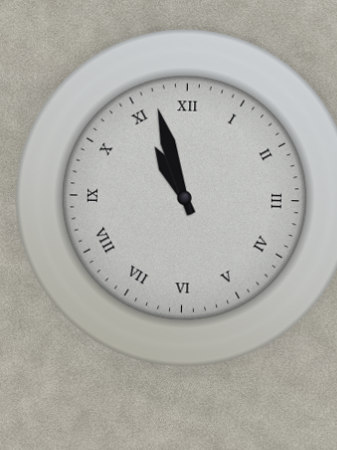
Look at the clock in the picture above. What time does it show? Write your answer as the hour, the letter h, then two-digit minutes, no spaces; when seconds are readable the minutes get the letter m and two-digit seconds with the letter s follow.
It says 10h57
